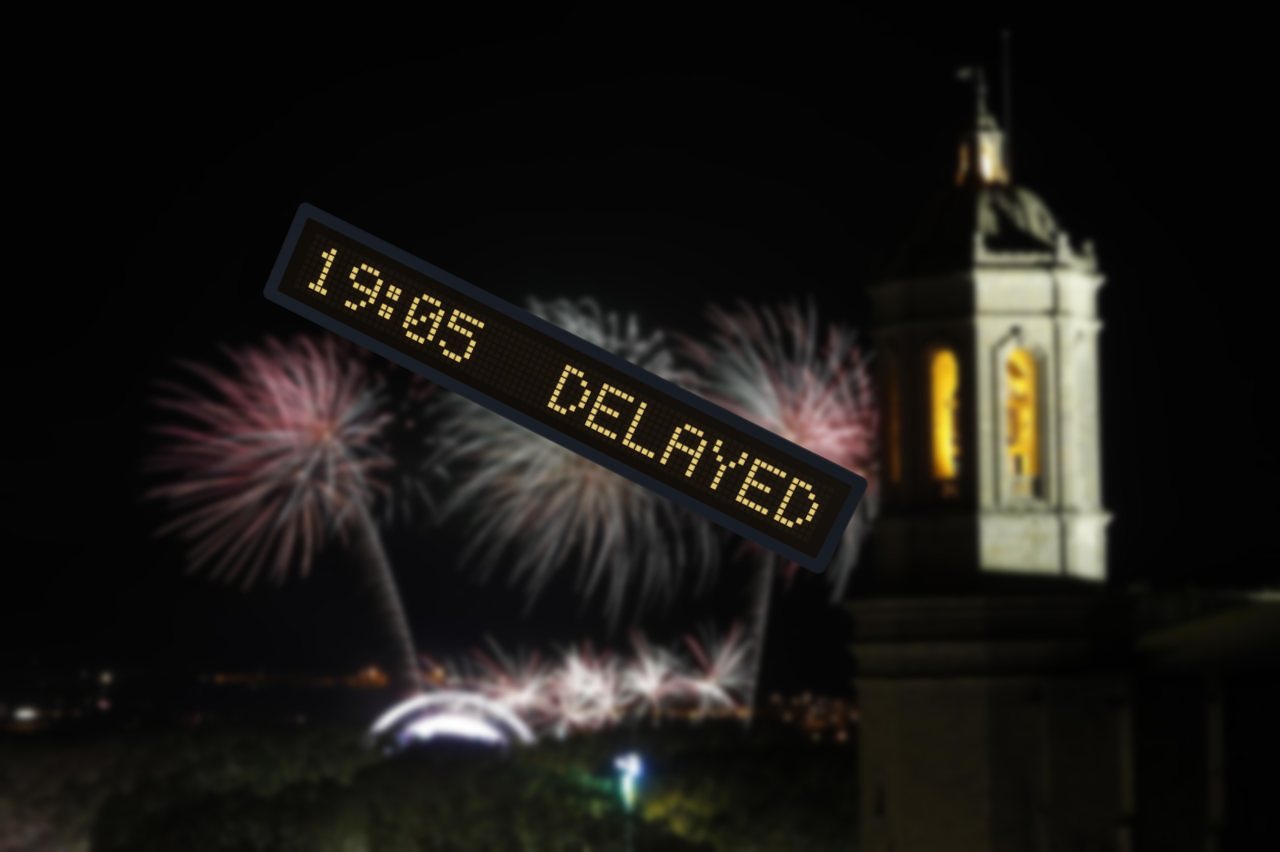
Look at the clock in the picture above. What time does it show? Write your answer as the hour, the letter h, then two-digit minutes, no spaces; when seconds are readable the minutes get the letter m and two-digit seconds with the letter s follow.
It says 19h05
